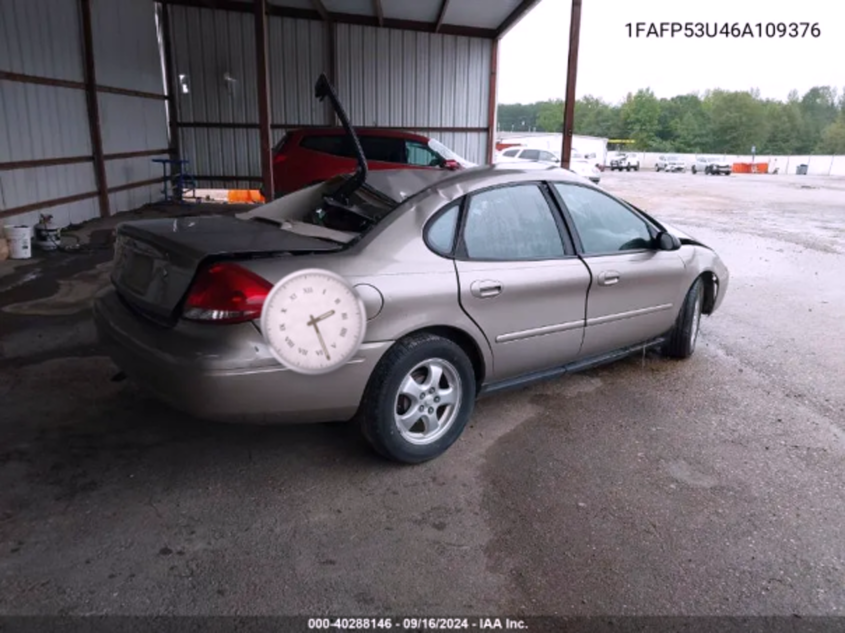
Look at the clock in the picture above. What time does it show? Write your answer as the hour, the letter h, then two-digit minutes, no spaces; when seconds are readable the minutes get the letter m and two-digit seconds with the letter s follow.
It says 2h28
